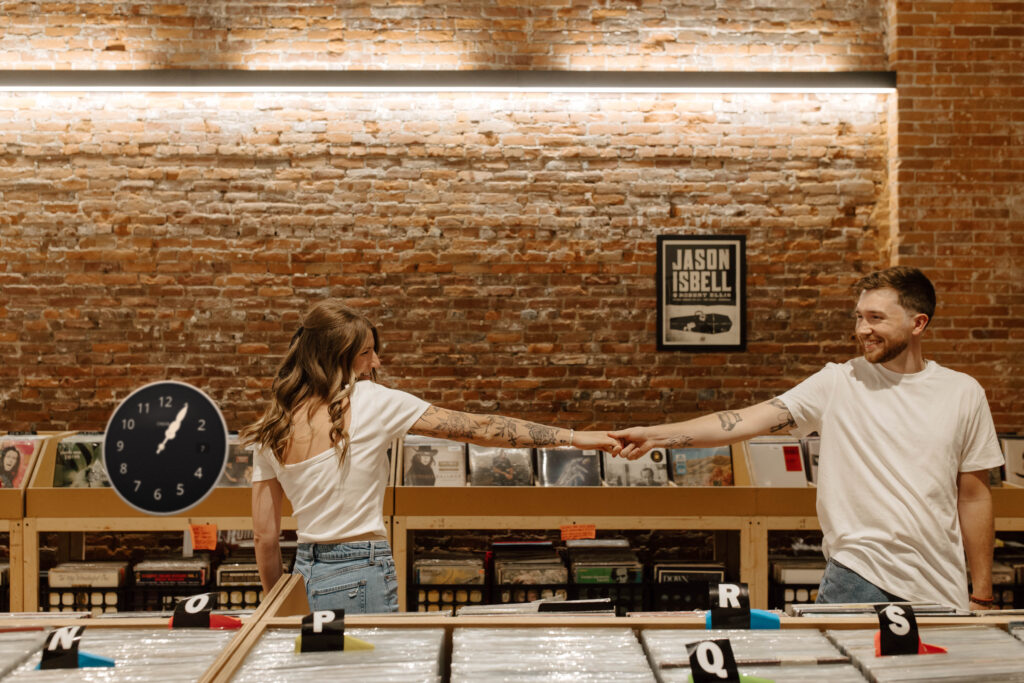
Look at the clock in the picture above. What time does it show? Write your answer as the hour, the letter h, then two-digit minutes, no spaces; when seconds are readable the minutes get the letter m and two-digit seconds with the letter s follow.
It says 1h05
